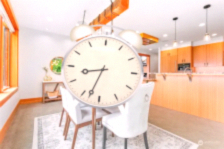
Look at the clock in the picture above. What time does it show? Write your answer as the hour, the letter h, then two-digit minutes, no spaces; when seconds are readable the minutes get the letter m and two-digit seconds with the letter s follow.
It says 8h33
